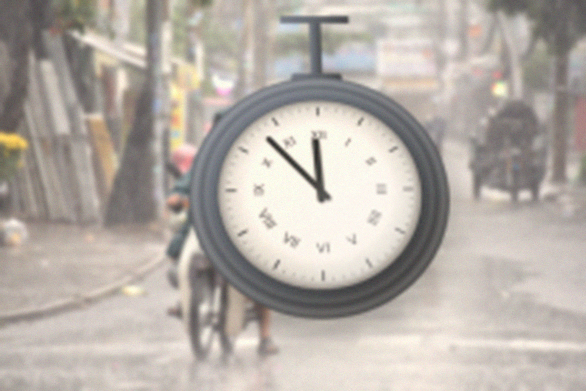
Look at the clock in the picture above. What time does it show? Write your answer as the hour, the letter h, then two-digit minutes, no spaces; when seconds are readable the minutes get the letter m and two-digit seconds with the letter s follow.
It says 11h53
